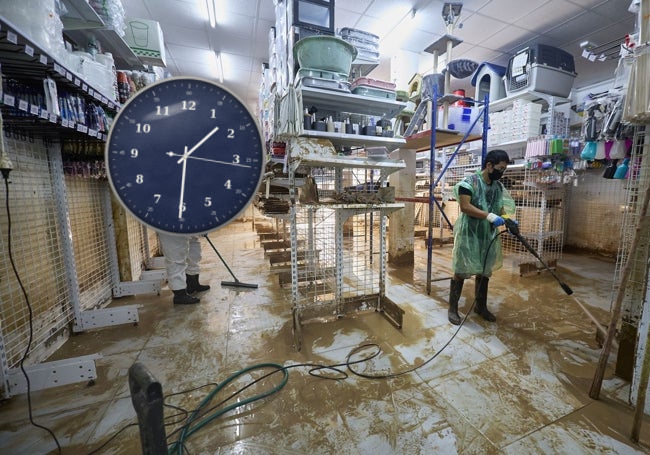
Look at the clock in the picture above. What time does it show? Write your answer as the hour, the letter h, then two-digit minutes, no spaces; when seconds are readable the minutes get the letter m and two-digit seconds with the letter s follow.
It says 1h30m16s
